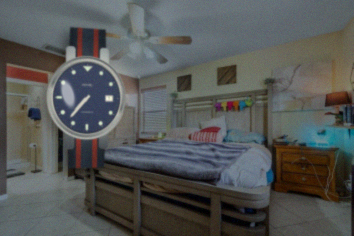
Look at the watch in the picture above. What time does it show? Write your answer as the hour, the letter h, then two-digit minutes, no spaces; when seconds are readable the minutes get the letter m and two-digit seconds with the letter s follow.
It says 7h37
